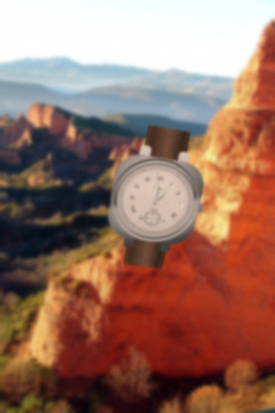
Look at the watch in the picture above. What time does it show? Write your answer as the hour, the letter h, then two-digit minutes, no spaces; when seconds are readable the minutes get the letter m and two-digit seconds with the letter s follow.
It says 12h59
